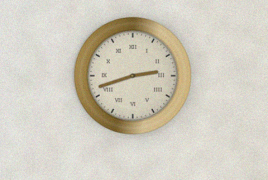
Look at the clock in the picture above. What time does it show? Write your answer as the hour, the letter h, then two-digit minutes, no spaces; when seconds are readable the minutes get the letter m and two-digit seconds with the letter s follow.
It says 2h42
